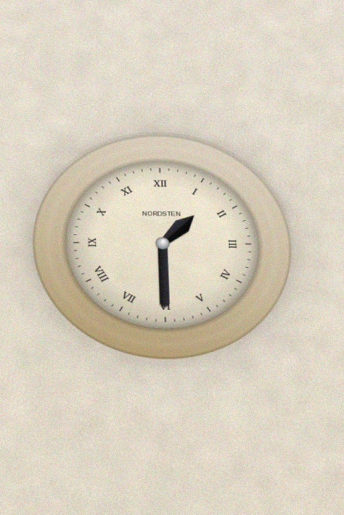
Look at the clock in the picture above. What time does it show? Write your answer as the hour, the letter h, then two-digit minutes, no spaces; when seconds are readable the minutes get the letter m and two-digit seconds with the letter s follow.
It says 1h30
